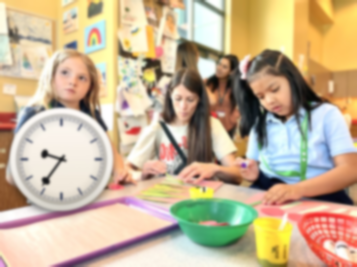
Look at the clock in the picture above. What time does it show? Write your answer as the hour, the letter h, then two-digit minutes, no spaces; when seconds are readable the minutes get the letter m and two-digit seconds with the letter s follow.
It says 9h36
